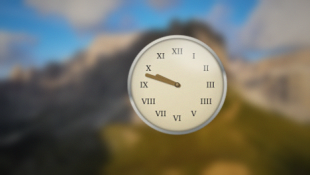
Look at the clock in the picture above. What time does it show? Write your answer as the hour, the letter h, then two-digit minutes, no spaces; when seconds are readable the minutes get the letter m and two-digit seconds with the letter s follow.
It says 9h48
